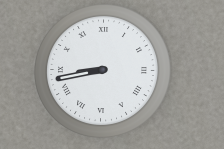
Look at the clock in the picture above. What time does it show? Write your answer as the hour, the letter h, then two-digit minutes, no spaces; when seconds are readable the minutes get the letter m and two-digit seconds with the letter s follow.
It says 8h43
